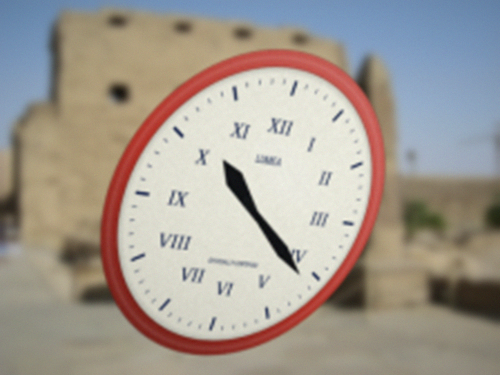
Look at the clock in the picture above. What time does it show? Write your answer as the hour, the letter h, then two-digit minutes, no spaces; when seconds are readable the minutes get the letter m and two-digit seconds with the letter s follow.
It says 10h21
